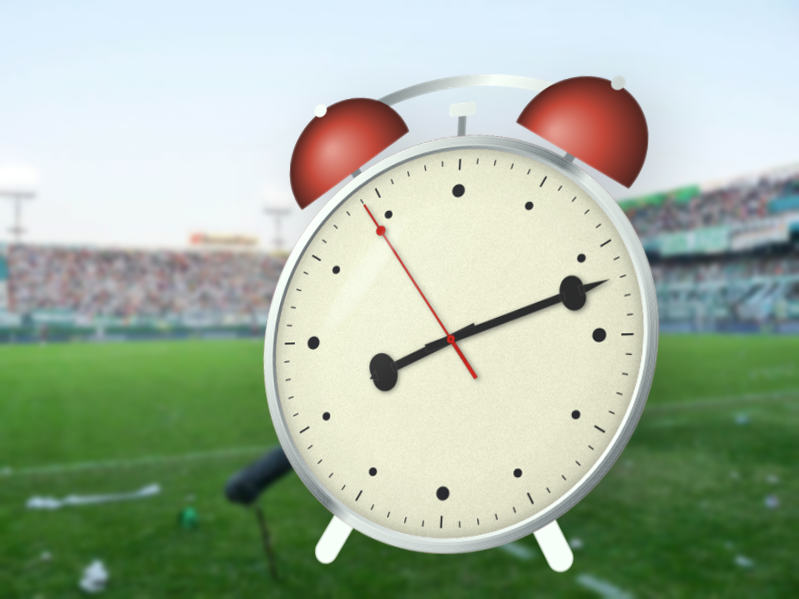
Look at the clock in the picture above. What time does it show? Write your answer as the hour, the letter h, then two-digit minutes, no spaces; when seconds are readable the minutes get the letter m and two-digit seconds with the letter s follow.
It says 8h11m54s
